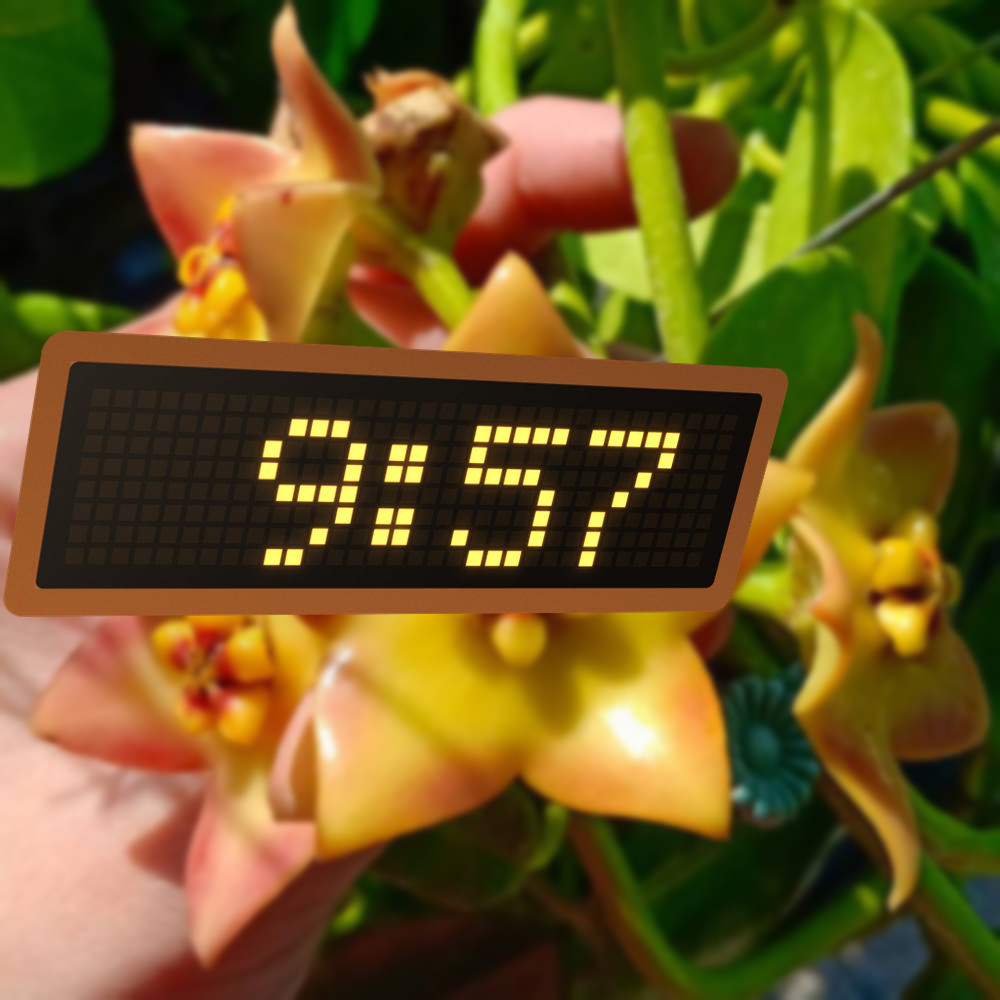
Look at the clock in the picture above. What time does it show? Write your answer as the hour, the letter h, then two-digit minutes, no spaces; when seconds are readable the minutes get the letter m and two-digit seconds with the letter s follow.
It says 9h57
